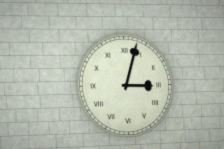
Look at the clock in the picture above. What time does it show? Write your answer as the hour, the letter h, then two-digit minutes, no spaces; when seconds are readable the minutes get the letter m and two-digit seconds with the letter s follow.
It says 3h03
